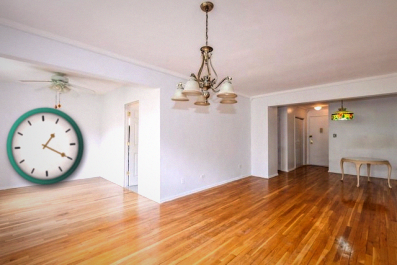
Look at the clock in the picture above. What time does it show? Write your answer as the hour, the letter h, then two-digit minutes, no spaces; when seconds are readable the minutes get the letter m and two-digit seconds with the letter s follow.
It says 1h20
